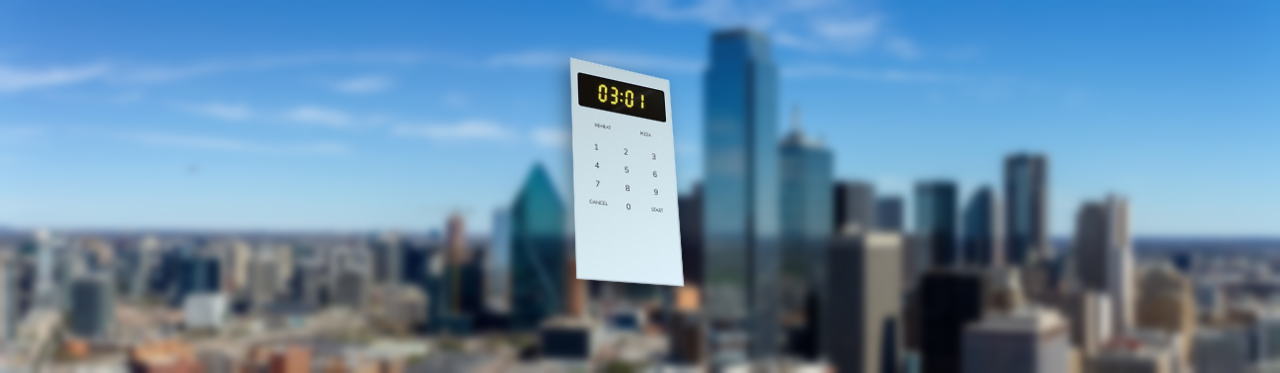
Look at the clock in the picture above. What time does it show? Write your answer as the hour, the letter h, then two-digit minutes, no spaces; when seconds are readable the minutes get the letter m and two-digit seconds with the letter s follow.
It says 3h01
